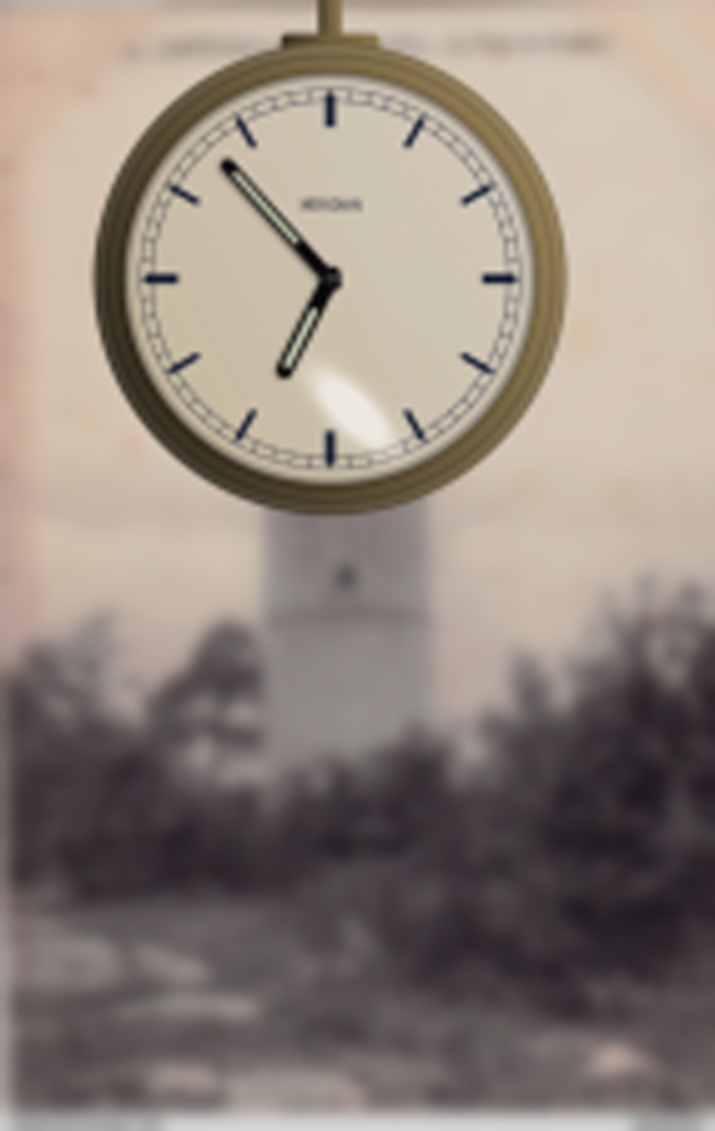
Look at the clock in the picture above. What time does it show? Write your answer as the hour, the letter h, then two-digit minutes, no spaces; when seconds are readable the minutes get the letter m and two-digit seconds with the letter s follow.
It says 6h53
